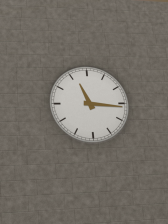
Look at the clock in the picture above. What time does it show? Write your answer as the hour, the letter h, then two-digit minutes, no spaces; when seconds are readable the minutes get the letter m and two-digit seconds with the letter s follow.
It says 11h16
